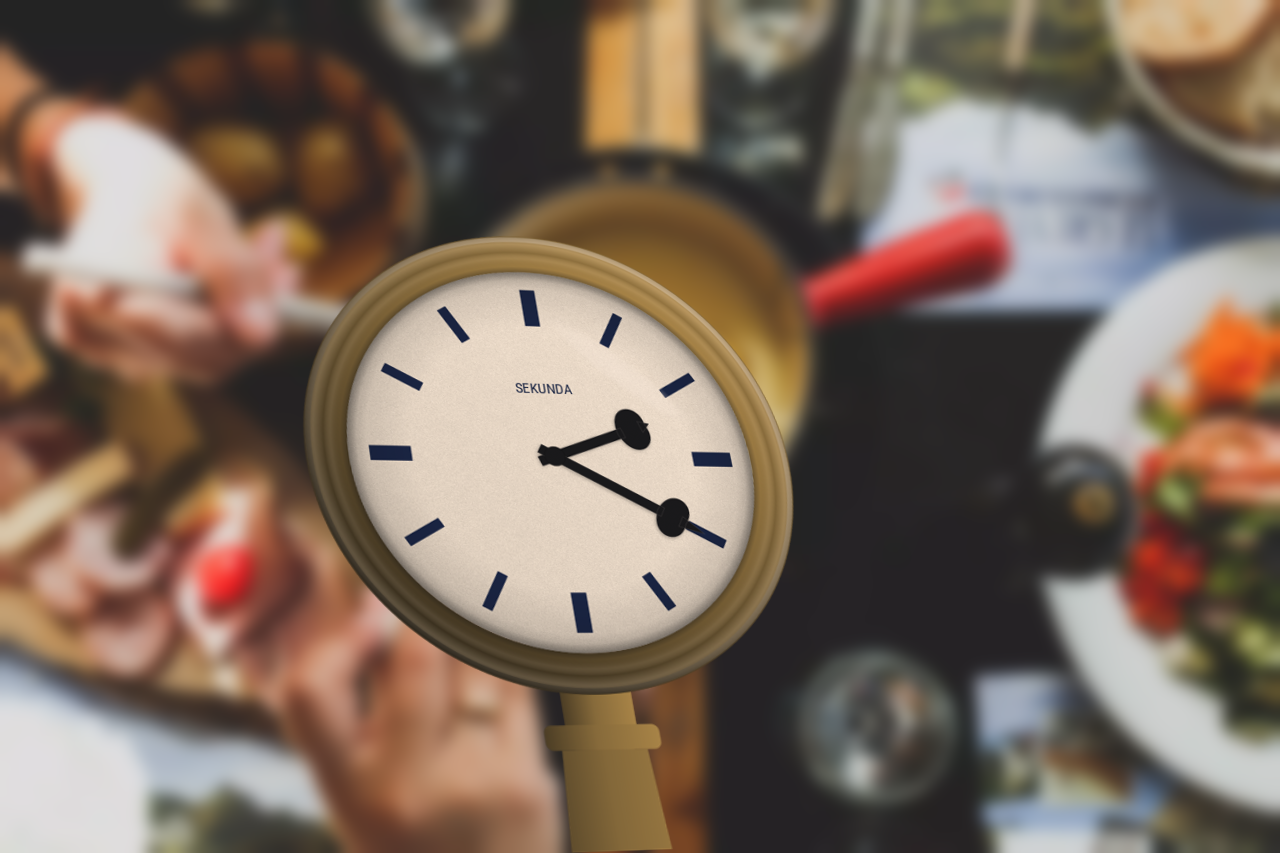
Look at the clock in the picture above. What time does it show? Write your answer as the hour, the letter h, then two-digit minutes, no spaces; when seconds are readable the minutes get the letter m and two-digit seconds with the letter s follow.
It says 2h20
